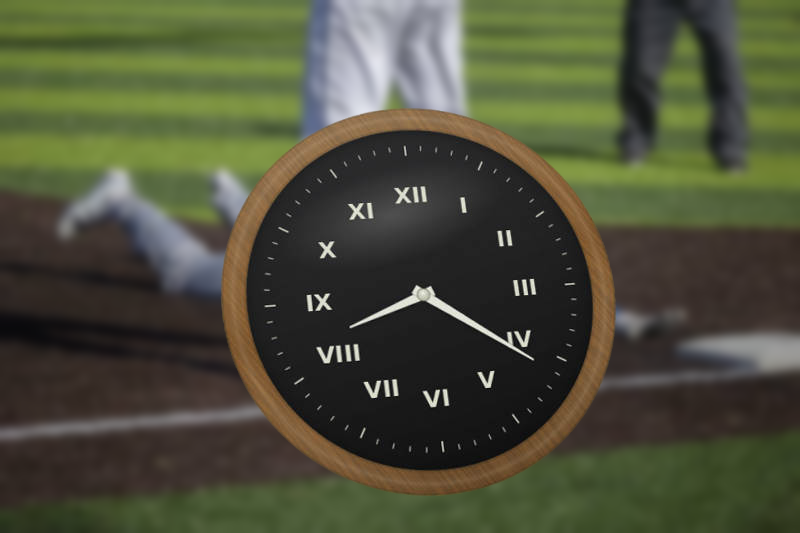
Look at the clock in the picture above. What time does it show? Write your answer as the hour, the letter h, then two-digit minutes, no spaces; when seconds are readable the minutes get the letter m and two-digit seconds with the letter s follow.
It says 8h21
